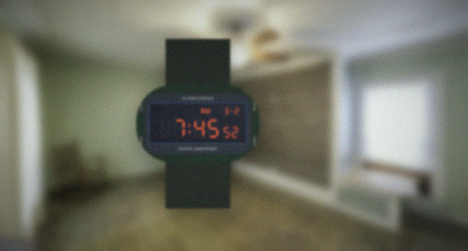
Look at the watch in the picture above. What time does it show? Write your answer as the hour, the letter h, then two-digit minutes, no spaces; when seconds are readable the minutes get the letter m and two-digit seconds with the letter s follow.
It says 7h45
